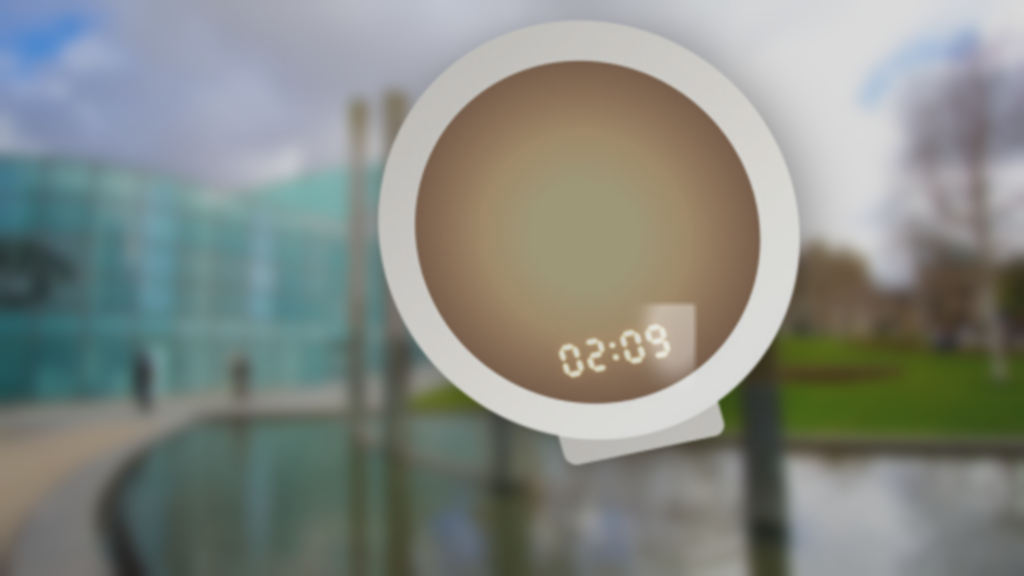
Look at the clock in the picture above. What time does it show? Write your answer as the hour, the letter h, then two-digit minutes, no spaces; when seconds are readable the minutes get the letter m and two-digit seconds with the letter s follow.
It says 2h09
